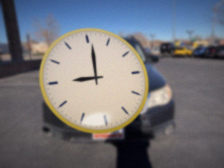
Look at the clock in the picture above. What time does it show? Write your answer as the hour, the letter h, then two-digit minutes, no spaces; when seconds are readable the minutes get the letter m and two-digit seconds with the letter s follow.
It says 9h01
